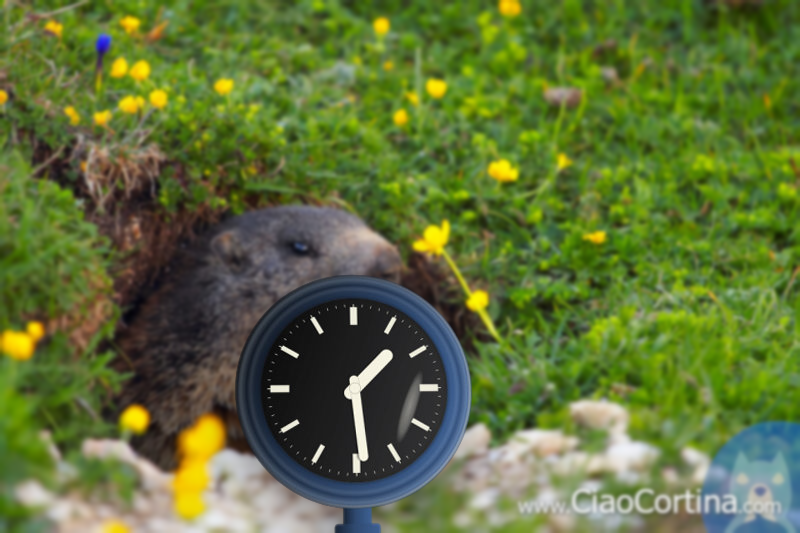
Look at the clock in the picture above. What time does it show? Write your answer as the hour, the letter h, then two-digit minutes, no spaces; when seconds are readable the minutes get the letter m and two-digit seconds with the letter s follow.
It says 1h29
